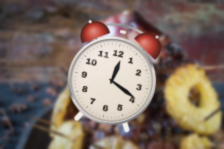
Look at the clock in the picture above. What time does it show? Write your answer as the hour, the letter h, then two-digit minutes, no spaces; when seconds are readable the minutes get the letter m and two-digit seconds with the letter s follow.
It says 12h19
